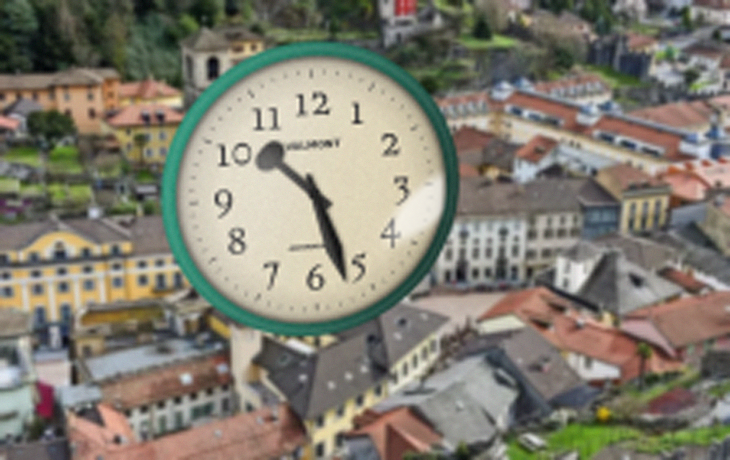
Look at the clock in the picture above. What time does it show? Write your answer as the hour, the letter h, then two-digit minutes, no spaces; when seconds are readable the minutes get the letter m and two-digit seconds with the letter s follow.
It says 10h27
